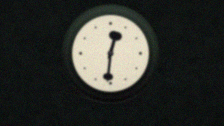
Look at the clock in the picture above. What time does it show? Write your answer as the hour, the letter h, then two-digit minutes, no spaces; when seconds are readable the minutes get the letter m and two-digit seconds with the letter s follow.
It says 12h31
